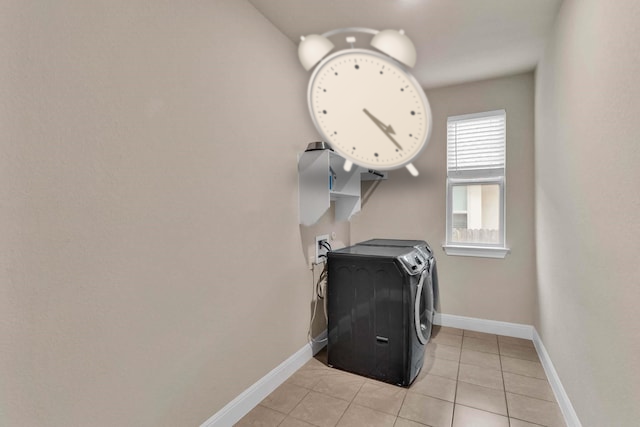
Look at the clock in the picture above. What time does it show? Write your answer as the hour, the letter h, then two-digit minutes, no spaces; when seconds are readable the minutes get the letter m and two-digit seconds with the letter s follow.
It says 4h24
